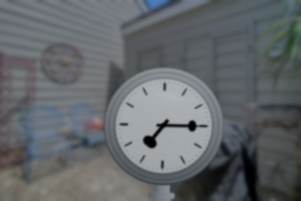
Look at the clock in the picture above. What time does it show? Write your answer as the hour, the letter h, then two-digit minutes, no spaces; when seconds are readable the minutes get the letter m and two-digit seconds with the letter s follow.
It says 7h15
